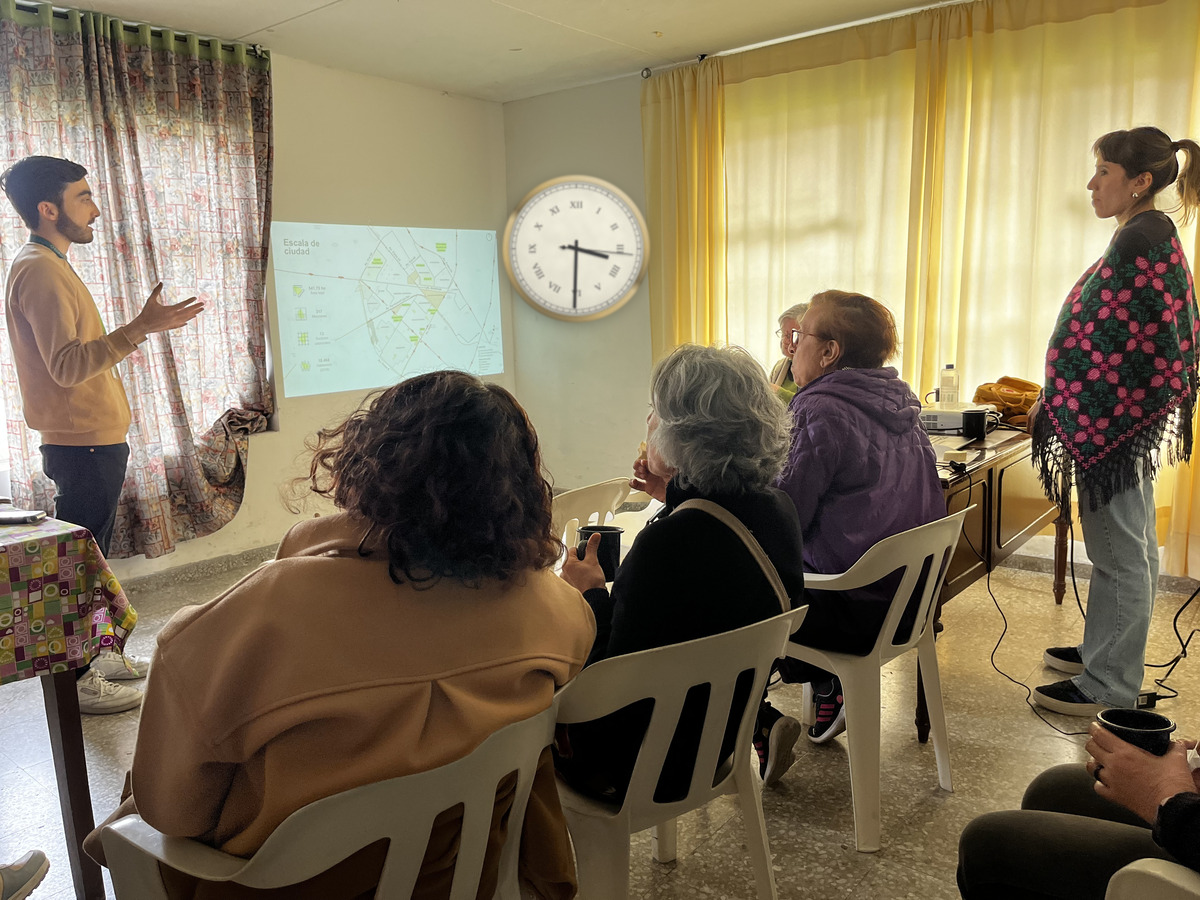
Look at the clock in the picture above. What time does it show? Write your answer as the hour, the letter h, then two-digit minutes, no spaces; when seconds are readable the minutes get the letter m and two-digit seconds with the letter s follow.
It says 3h30m16s
